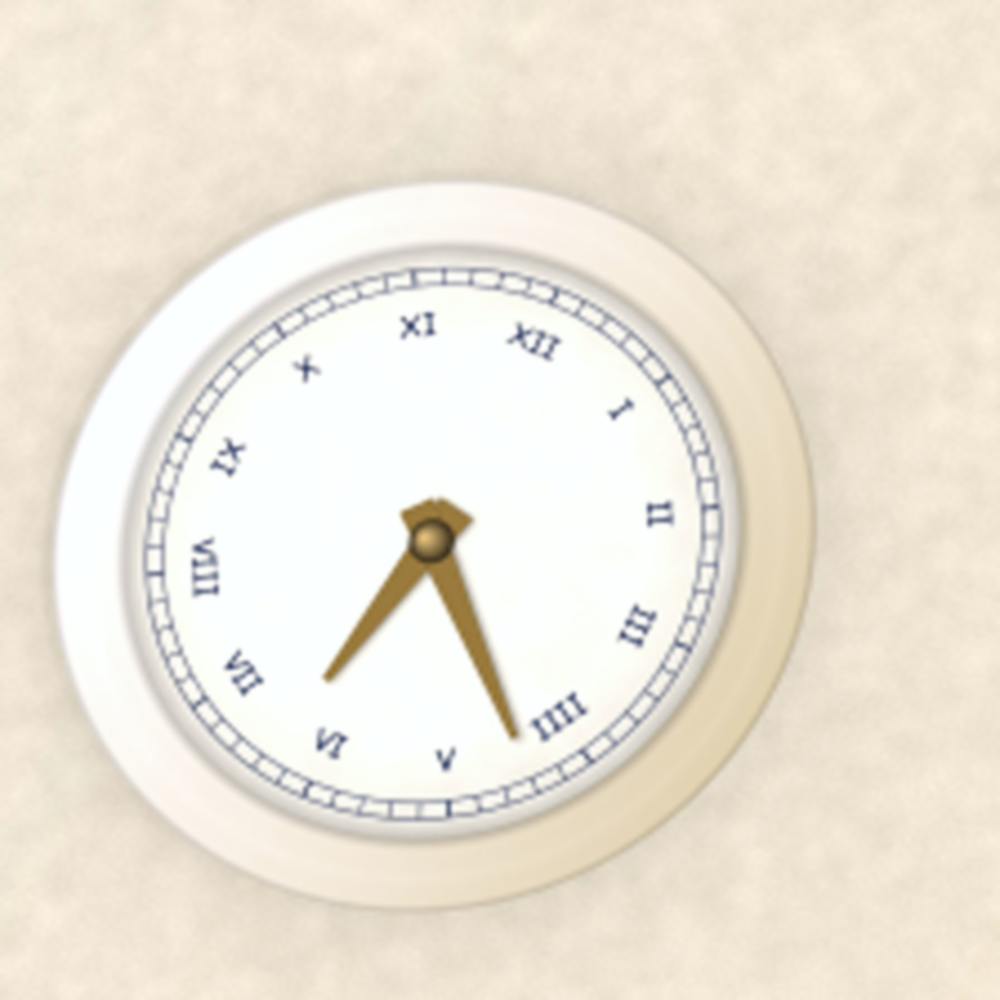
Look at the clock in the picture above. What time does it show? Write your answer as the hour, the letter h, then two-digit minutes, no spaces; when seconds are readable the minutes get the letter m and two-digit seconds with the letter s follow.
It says 6h22
